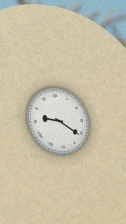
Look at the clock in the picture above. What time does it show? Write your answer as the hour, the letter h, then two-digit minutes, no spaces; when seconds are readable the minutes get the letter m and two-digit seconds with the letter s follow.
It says 9h21
